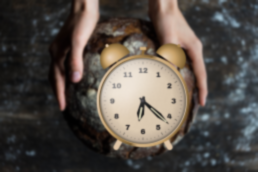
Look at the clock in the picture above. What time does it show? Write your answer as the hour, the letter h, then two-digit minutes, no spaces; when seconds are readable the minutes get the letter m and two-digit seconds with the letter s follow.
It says 6h22
